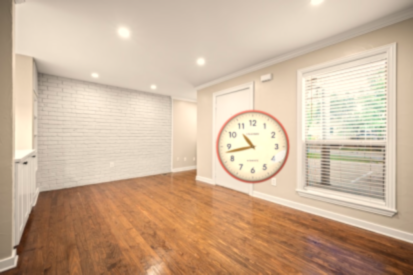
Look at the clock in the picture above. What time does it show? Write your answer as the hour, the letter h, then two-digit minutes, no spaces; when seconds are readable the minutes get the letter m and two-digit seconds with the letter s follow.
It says 10h43
